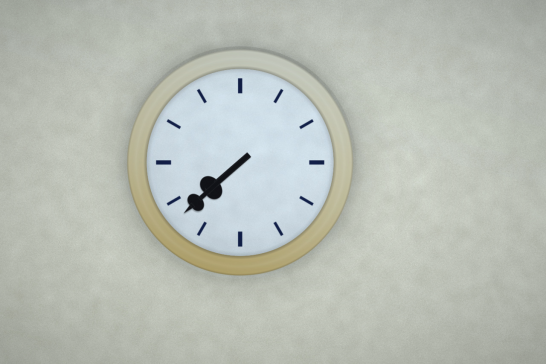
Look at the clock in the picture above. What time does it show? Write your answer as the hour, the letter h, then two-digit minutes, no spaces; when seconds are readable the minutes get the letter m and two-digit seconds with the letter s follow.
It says 7h38
